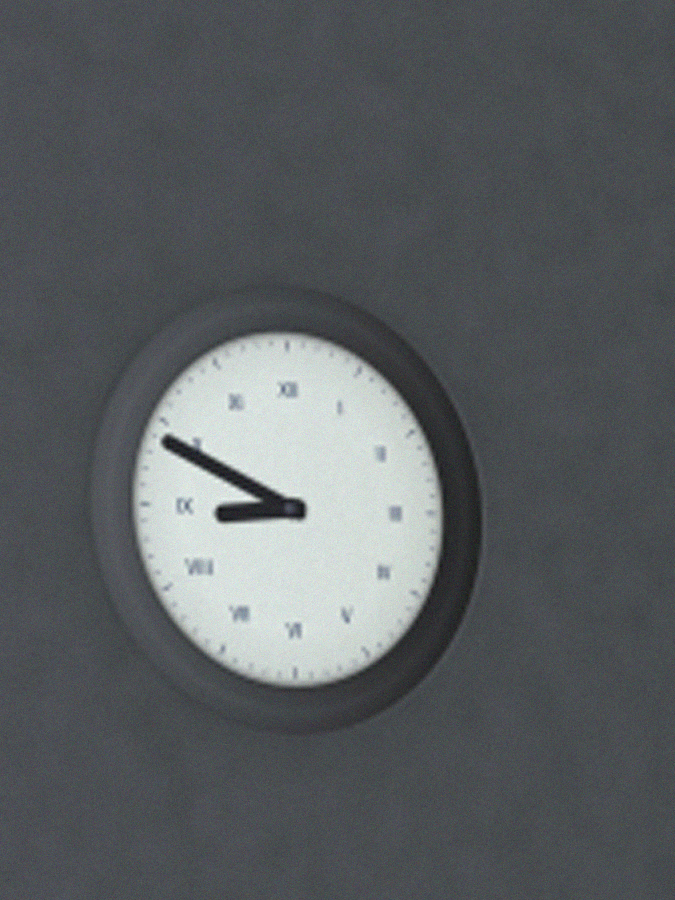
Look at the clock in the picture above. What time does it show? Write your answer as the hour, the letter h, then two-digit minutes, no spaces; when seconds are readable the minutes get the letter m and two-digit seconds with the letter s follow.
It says 8h49
